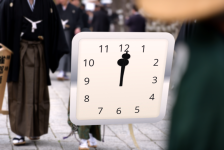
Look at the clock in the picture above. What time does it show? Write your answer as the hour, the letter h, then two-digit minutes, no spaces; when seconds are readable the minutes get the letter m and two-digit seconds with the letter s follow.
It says 12h01
